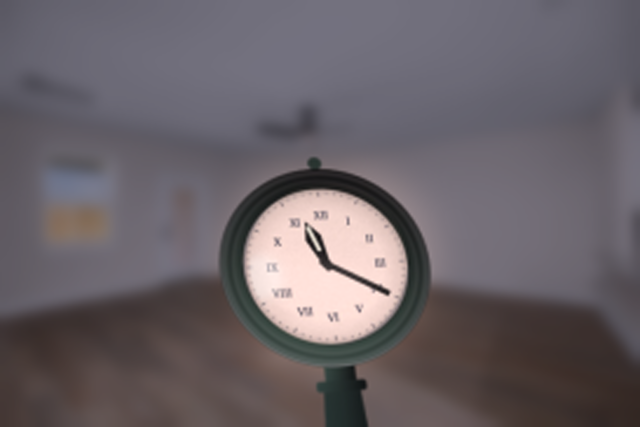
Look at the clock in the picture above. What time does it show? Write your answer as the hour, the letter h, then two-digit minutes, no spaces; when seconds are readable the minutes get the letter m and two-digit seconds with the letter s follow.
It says 11h20
